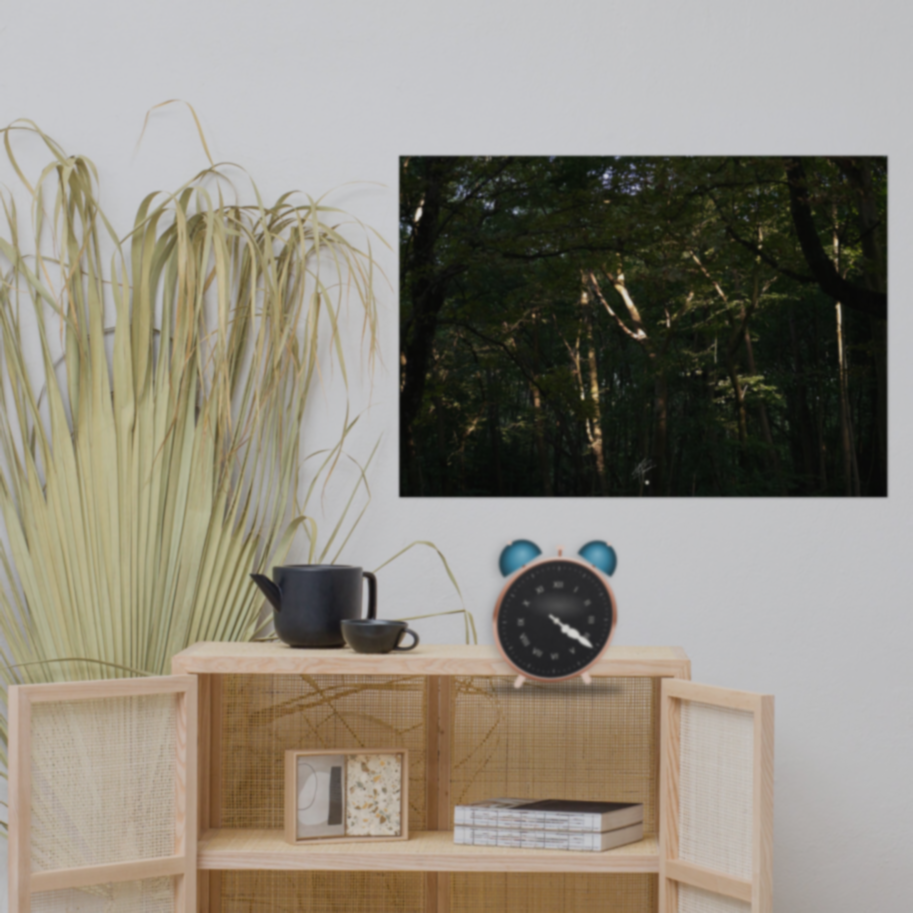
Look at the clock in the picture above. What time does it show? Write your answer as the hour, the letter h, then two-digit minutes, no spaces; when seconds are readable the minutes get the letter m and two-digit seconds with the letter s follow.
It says 4h21
